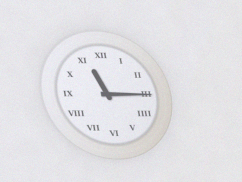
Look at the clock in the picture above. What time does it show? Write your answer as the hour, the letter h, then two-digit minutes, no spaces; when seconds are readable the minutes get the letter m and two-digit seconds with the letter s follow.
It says 11h15
